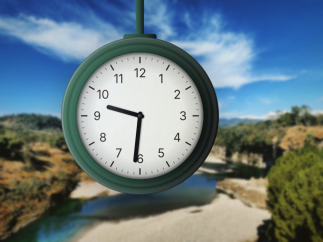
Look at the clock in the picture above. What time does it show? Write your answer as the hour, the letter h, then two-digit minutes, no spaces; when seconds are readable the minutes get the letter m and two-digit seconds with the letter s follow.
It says 9h31
